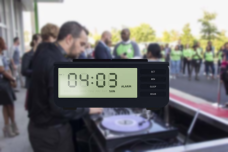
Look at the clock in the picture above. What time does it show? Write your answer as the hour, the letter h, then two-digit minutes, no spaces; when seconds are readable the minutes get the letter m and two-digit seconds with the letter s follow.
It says 4h03
